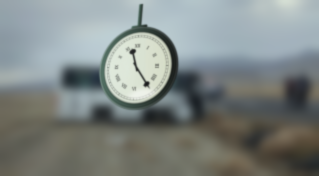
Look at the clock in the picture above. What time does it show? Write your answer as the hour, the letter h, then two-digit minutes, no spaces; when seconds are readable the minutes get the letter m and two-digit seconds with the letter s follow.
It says 11h24
